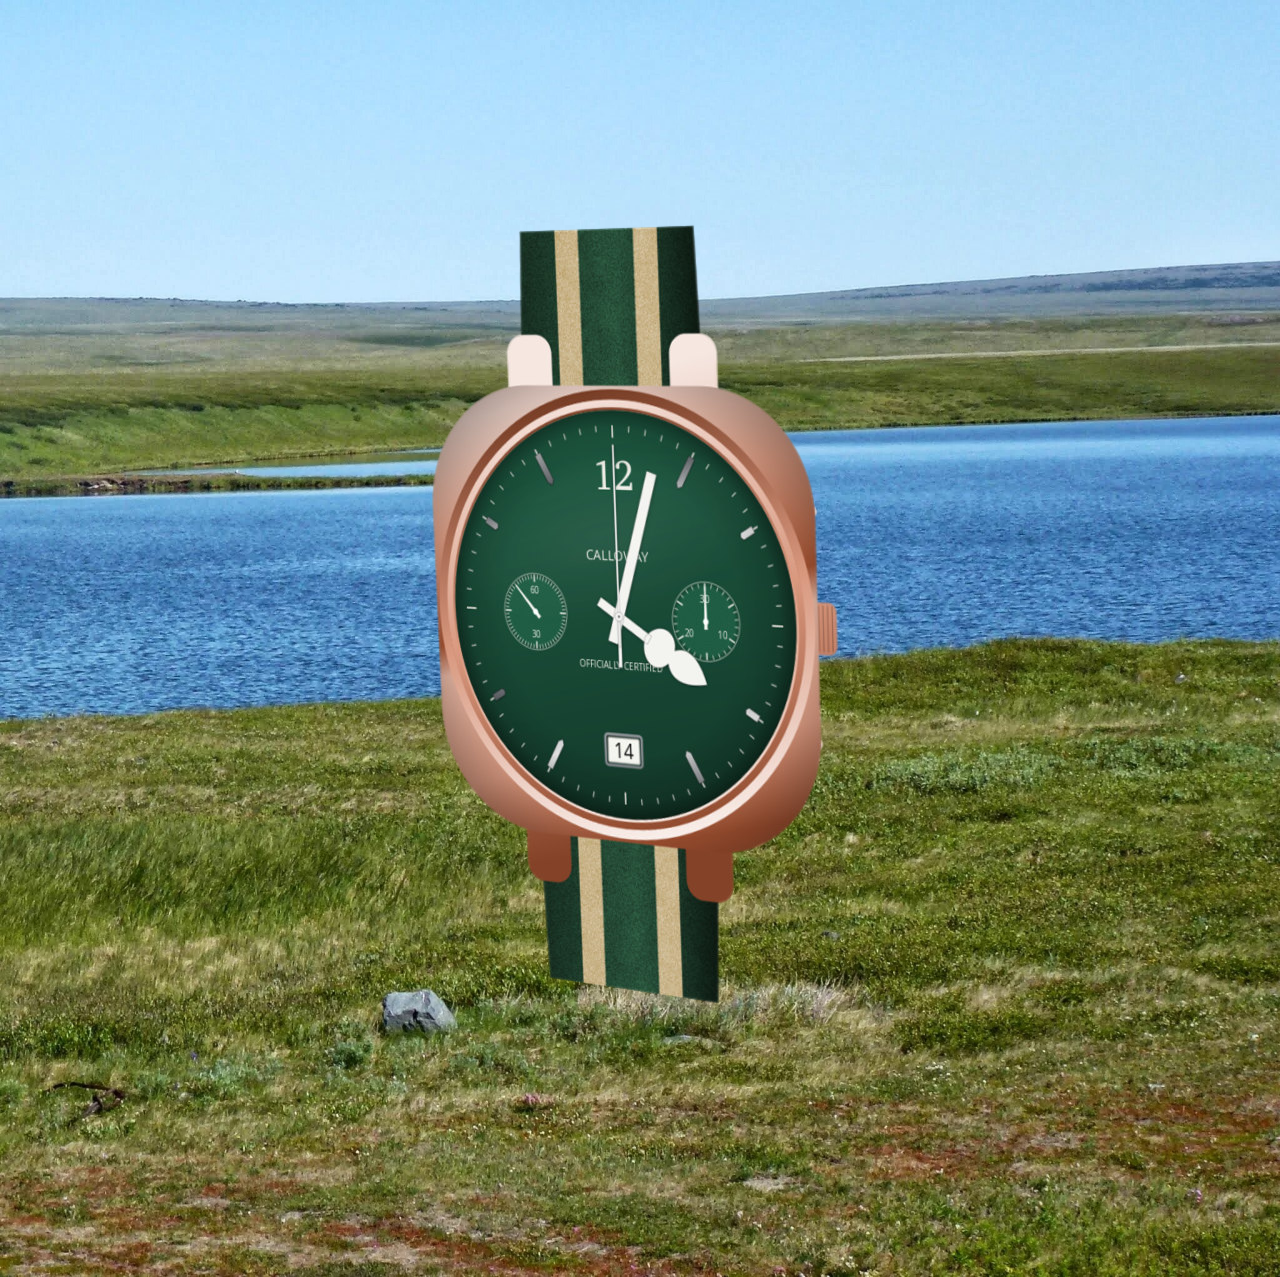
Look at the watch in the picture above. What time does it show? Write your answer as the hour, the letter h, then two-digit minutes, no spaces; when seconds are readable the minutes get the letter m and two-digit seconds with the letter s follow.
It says 4h02m53s
